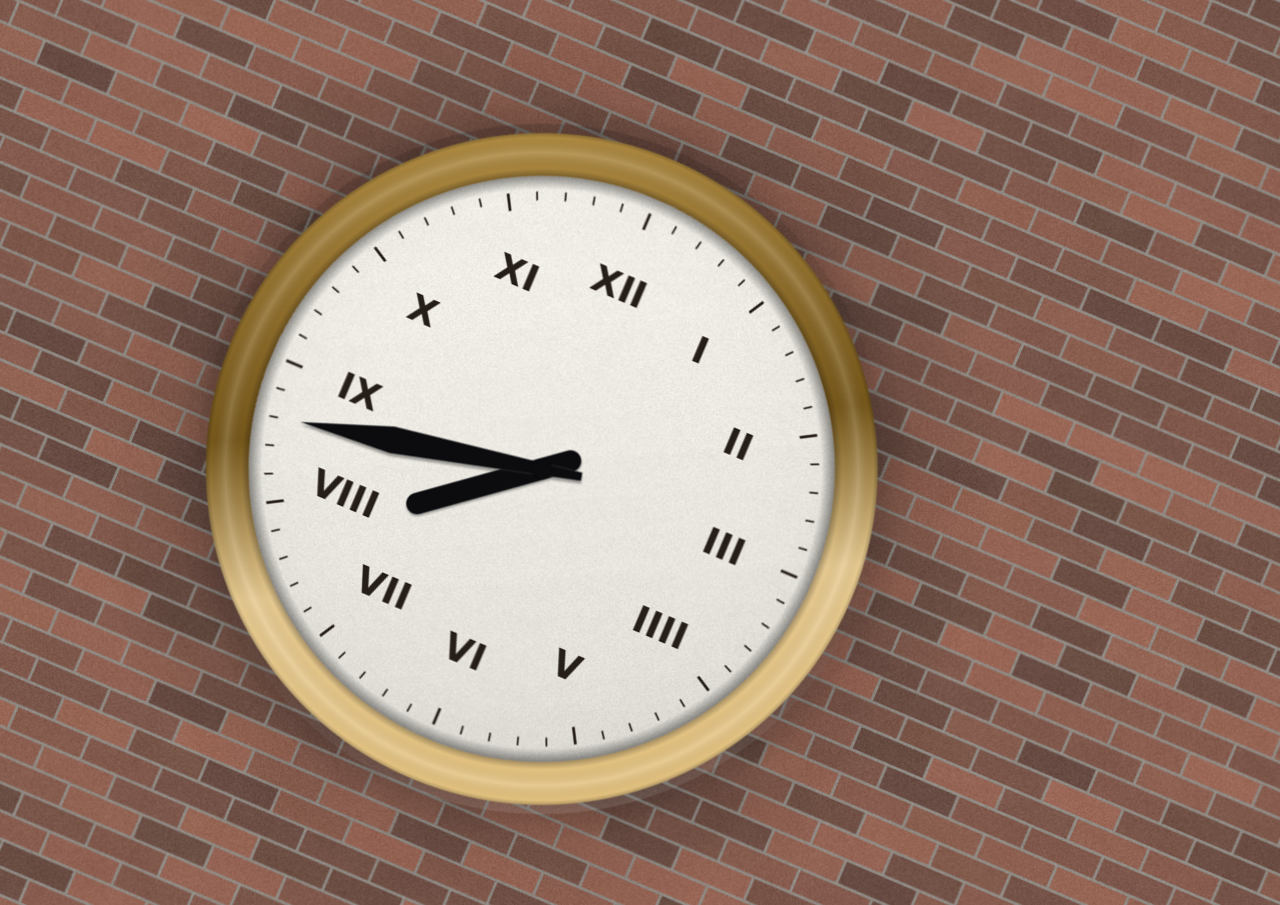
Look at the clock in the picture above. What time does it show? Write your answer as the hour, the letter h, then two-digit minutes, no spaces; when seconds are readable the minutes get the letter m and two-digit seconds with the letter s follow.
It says 7h43
